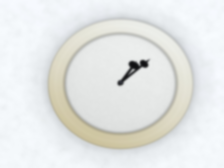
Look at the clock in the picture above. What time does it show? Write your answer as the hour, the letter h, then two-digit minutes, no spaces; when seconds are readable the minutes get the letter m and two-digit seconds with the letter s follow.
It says 1h08
